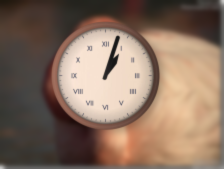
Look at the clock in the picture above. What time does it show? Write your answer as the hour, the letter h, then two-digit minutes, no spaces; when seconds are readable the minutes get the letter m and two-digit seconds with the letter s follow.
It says 1h03
